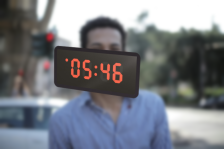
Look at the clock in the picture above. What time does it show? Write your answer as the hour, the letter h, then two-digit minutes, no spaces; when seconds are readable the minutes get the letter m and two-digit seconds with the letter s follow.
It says 5h46
